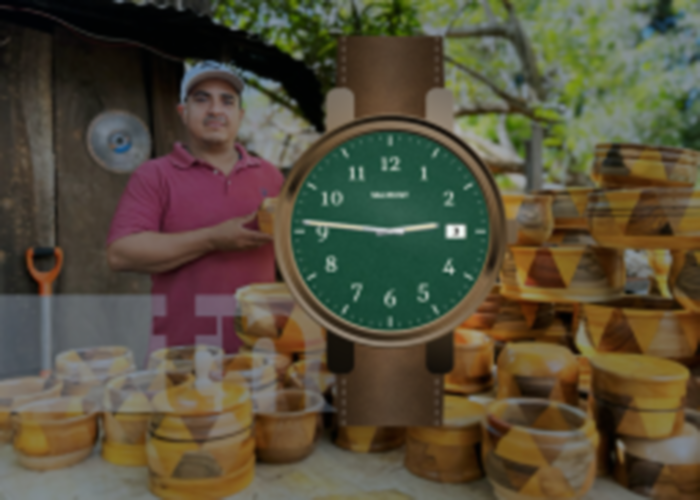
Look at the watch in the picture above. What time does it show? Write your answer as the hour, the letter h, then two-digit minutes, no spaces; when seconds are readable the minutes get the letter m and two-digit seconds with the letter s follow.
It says 2h46
